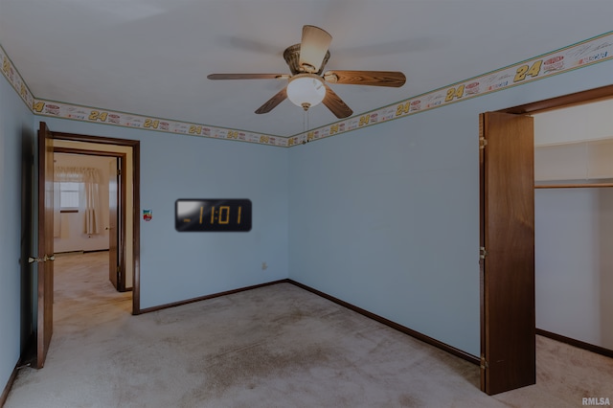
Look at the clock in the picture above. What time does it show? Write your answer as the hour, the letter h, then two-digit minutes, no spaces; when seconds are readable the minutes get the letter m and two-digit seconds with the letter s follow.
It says 11h01
